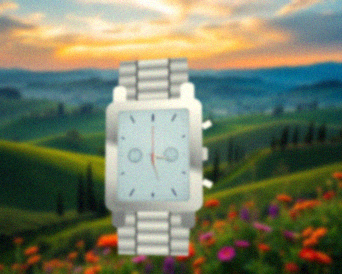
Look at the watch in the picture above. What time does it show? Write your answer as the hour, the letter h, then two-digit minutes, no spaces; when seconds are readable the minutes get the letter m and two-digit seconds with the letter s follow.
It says 3h28
